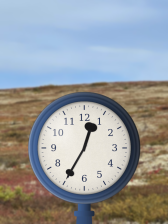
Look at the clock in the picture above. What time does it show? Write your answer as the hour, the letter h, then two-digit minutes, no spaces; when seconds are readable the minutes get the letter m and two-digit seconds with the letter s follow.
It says 12h35
